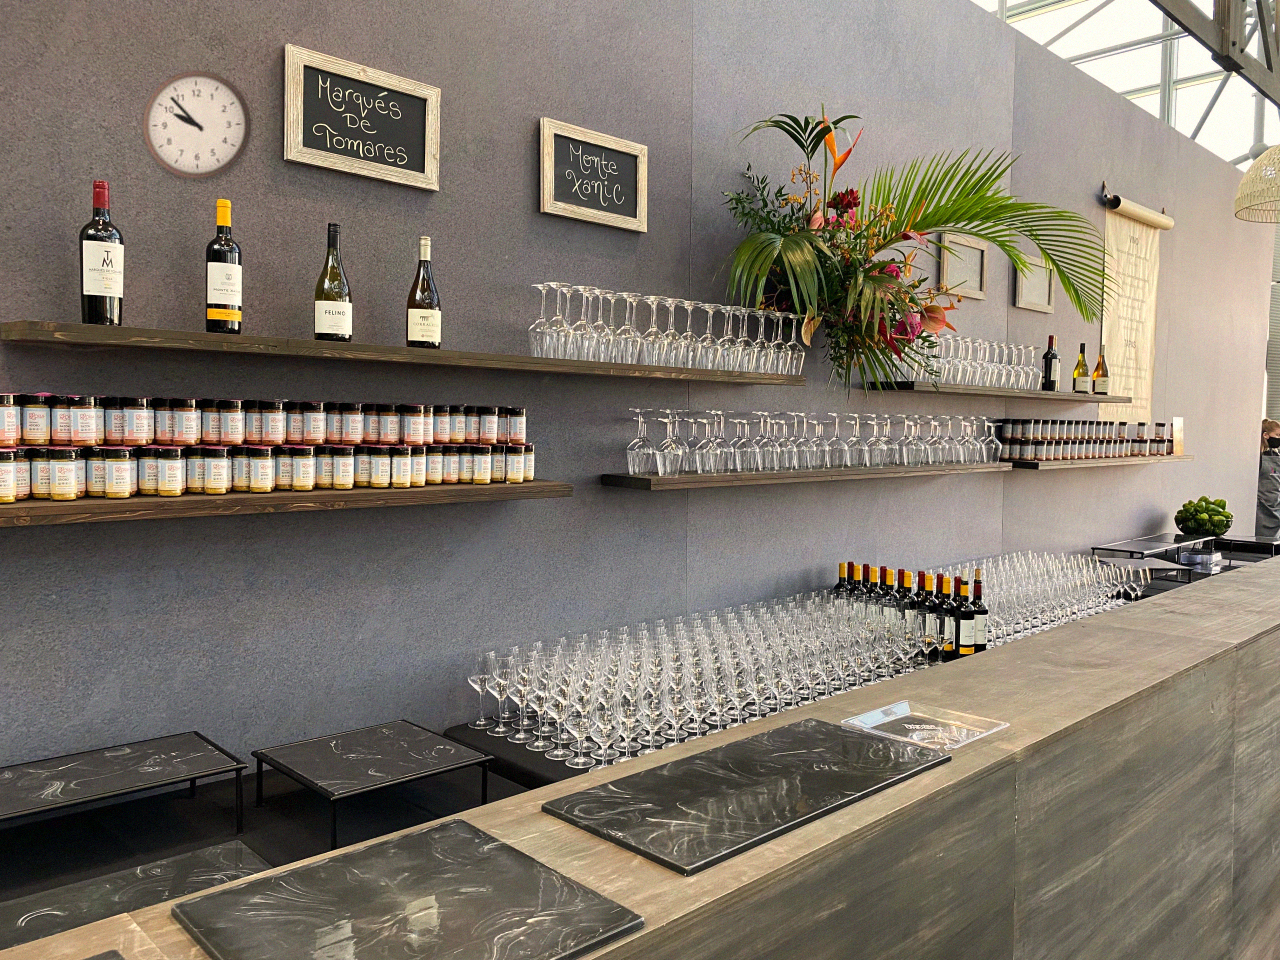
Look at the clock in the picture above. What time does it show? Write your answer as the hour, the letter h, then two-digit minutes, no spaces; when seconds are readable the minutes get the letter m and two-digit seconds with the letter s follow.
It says 9h53
